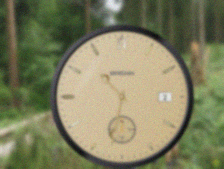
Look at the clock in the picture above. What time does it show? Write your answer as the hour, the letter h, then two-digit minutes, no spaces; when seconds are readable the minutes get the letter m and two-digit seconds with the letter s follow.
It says 10h32
